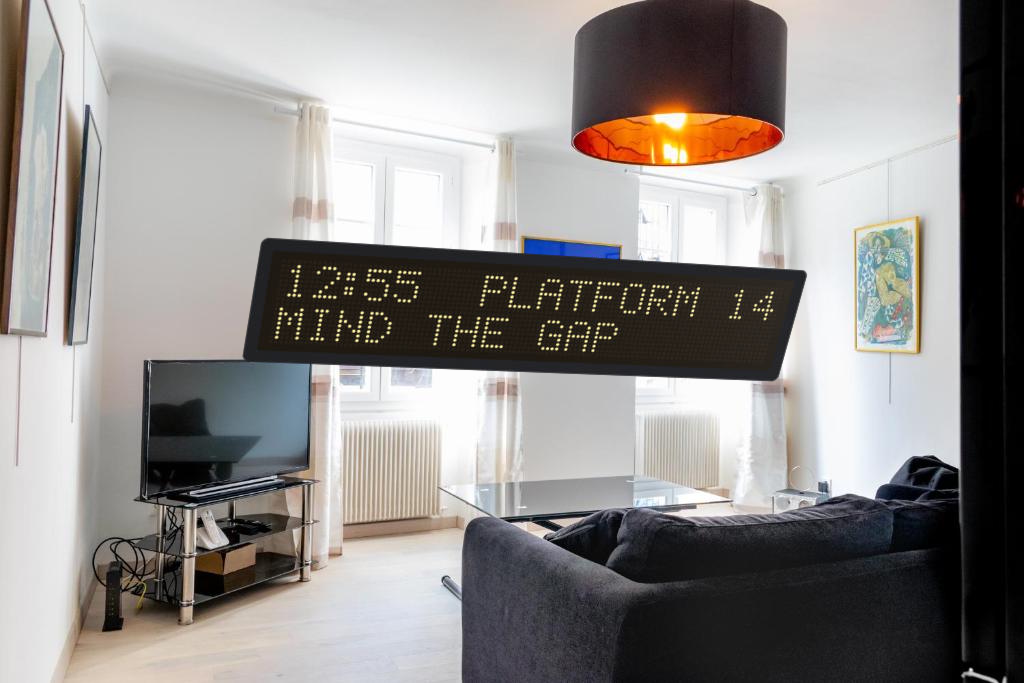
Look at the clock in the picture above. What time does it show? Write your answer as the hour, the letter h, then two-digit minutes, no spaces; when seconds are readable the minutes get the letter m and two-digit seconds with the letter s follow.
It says 12h55
